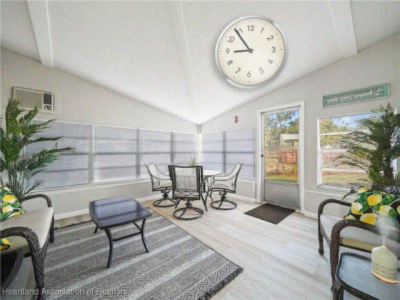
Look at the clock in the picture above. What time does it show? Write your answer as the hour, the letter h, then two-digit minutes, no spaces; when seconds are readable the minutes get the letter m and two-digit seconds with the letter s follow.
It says 8h54
